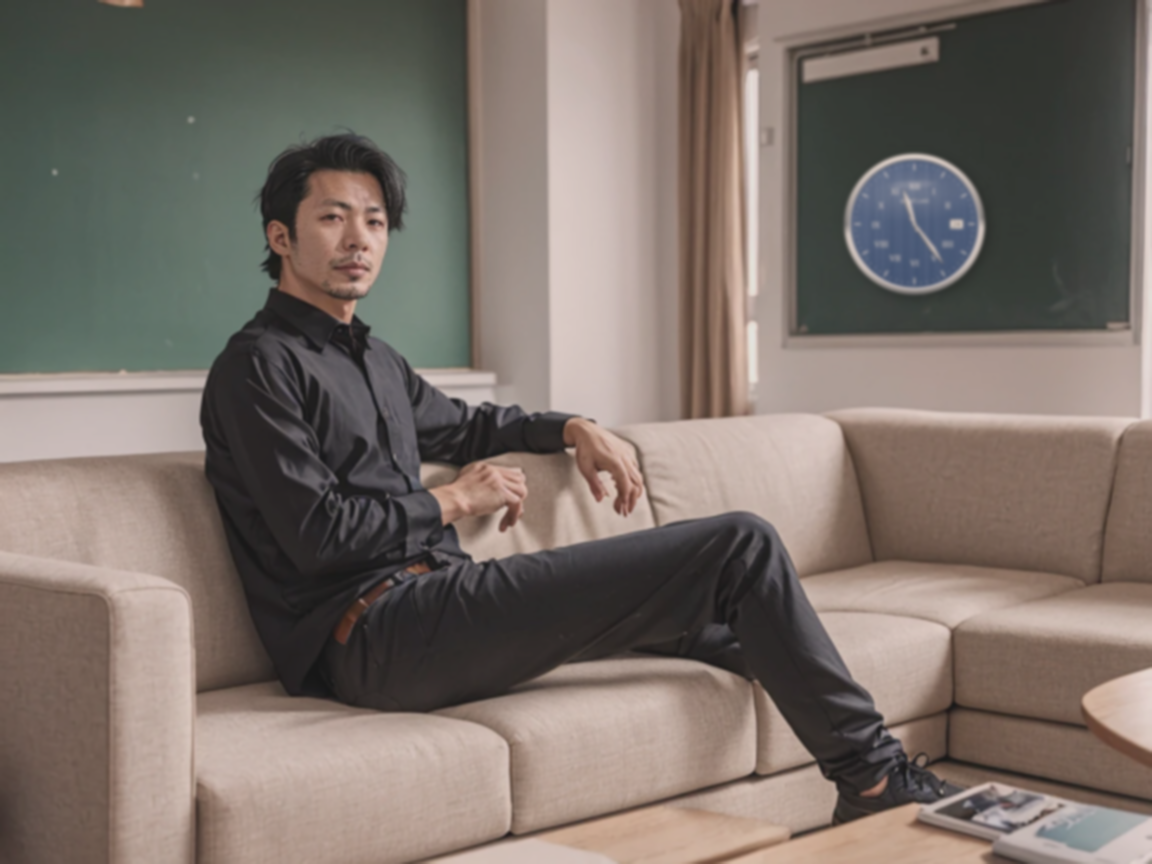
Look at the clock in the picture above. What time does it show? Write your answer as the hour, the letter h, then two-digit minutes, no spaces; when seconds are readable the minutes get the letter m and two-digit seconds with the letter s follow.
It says 11h24
